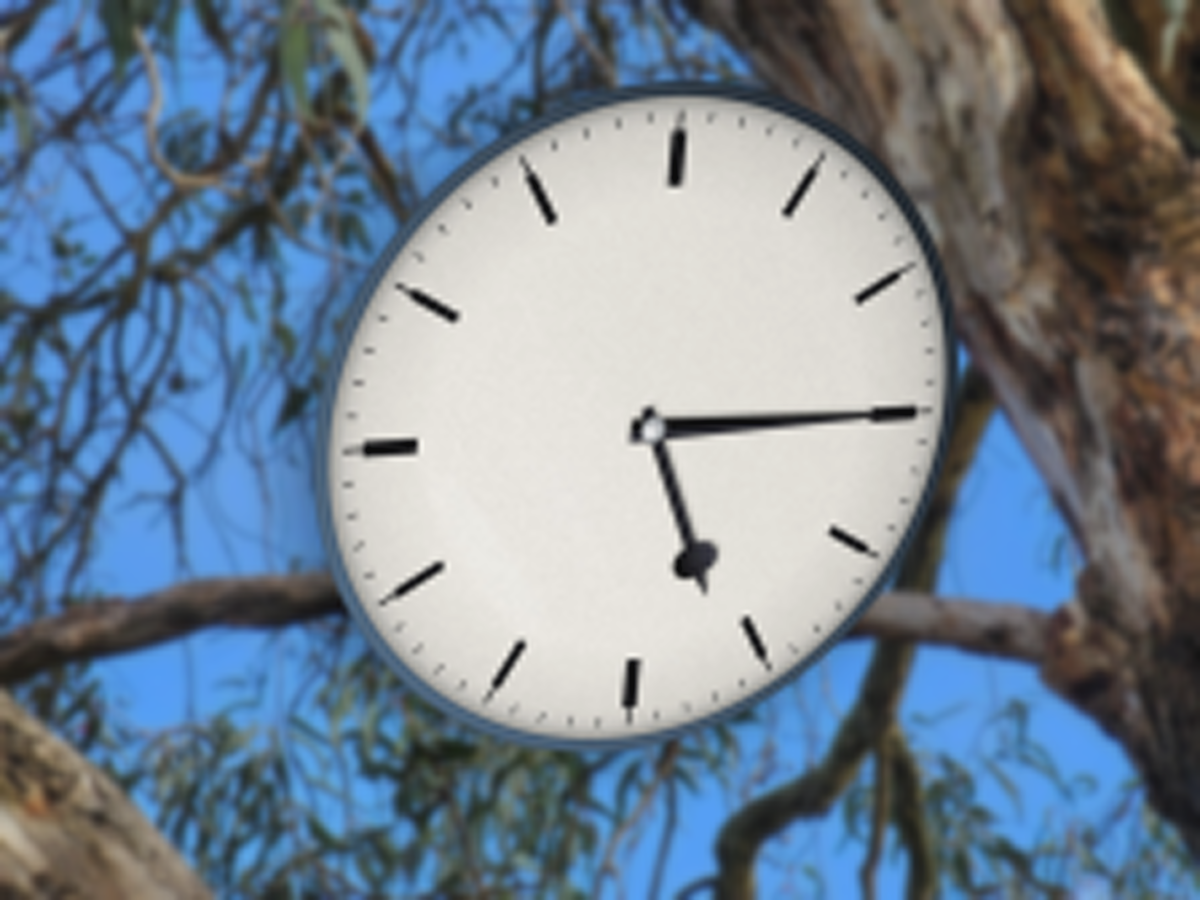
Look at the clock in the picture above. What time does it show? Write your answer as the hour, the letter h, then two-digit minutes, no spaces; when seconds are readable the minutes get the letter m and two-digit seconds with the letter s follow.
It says 5h15
